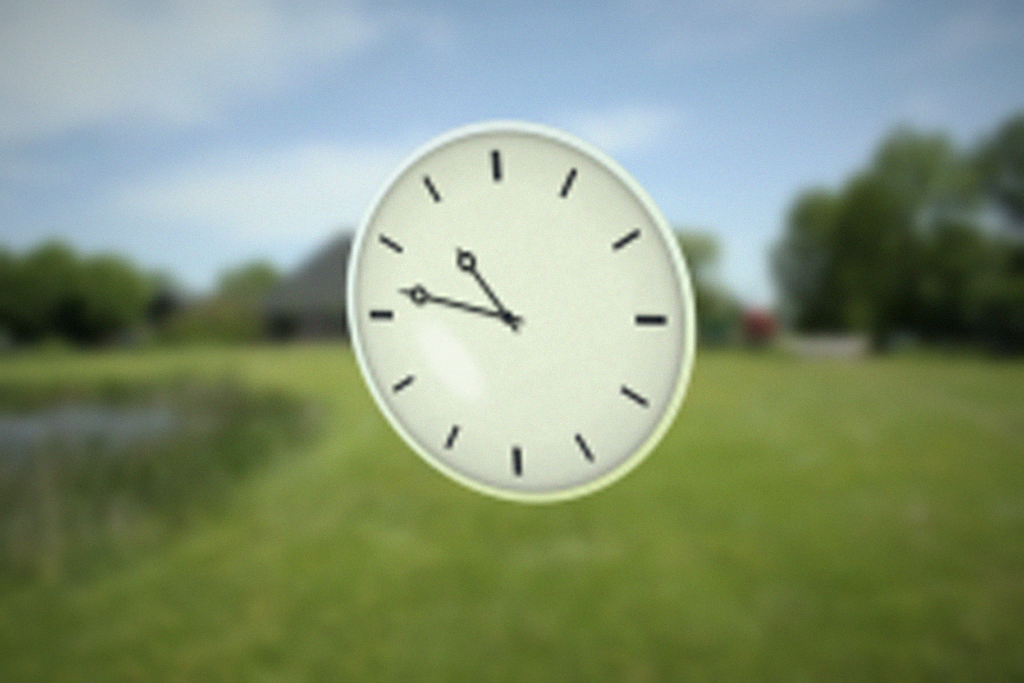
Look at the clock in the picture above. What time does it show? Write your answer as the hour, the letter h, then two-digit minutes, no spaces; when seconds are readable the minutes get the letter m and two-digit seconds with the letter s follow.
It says 10h47
